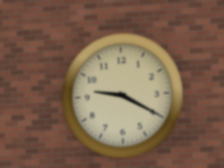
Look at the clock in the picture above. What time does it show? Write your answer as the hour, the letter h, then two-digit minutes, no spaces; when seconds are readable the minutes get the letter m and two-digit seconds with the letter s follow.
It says 9h20
